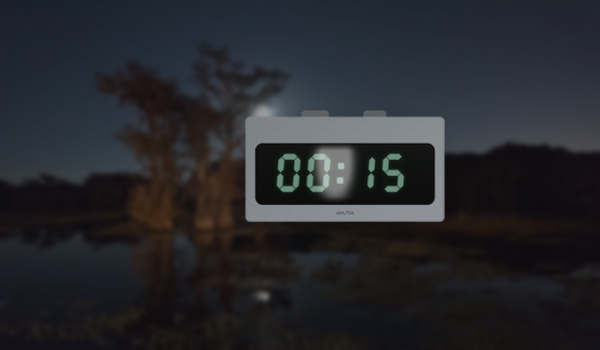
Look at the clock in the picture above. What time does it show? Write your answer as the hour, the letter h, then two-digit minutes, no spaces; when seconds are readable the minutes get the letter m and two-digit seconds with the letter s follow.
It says 0h15
